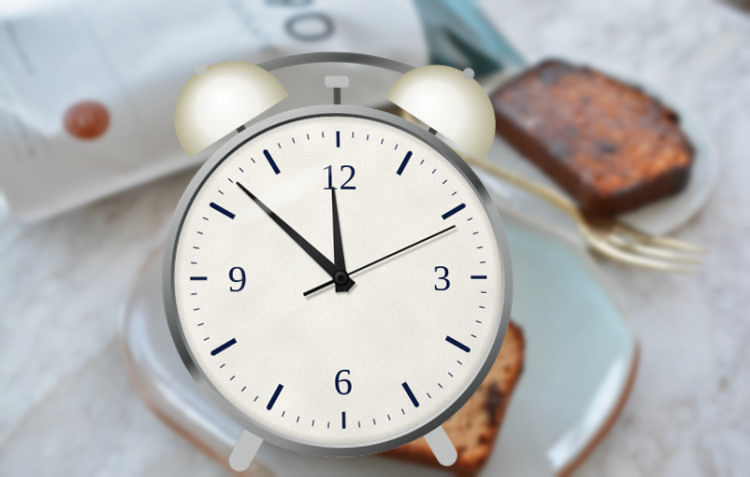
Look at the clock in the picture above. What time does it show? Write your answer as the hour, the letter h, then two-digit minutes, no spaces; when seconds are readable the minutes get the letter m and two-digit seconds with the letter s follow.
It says 11h52m11s
